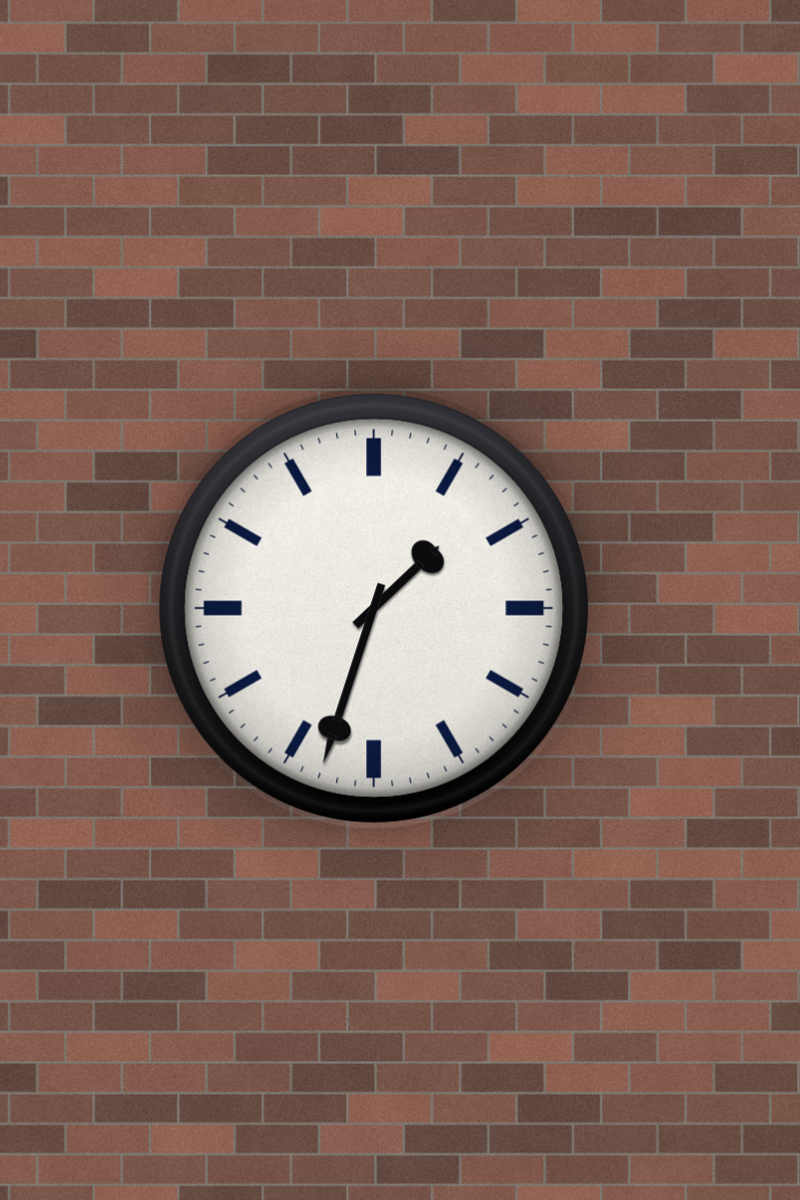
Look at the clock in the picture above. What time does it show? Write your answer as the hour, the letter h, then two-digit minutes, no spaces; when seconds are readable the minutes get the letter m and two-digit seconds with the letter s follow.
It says 1h33
